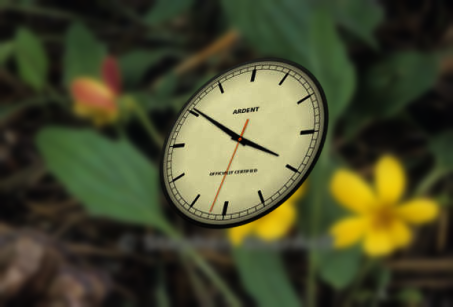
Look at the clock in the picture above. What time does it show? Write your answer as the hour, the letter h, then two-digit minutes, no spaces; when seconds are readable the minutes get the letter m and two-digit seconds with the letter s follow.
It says 3h50m32s
